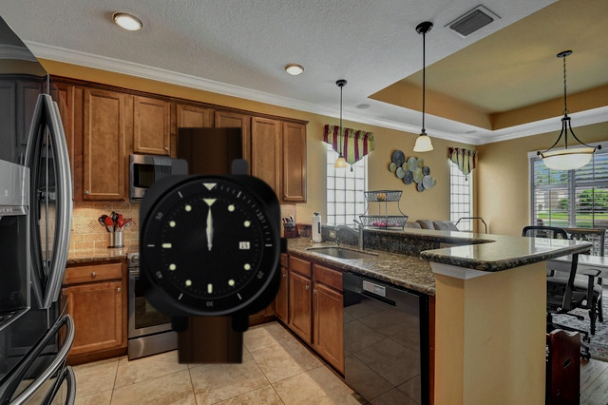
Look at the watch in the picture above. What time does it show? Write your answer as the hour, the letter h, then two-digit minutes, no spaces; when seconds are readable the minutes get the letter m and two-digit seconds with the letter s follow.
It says 12h00
